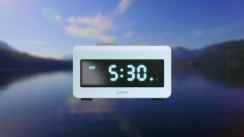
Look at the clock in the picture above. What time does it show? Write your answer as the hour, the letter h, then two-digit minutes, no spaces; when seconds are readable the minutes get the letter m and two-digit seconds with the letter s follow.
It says 5h30
